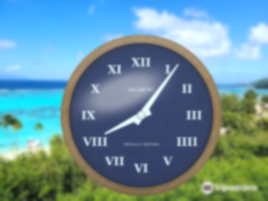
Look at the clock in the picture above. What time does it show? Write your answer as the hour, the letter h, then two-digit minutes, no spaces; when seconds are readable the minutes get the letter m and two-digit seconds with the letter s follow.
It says 8h06
